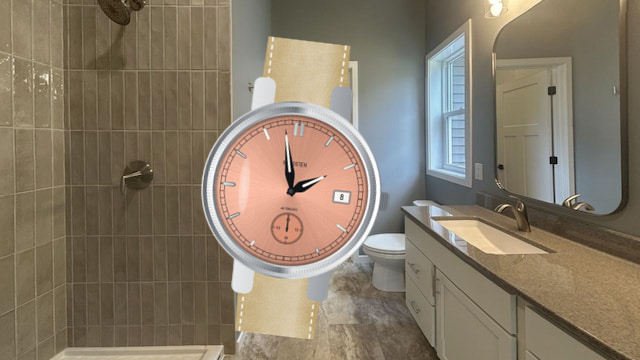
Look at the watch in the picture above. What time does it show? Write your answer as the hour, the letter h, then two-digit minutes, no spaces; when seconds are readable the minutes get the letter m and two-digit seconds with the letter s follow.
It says 1h58
